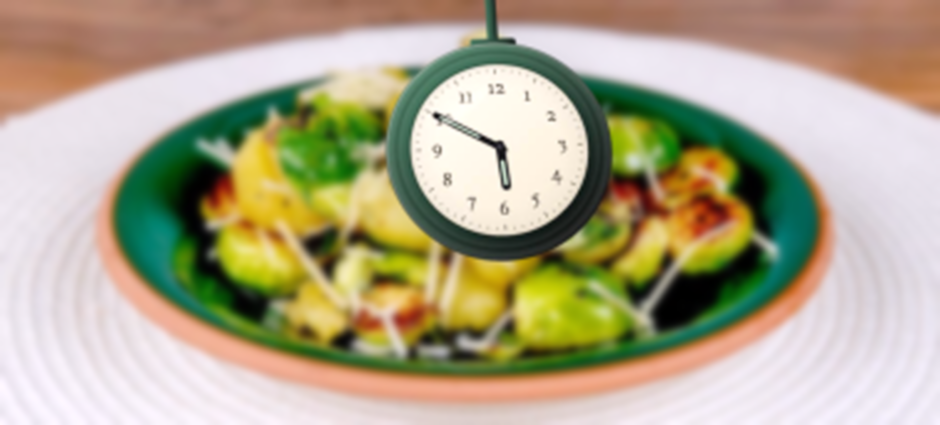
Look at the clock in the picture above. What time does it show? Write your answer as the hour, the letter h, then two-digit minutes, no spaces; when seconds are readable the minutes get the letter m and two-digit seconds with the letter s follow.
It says 5h50
